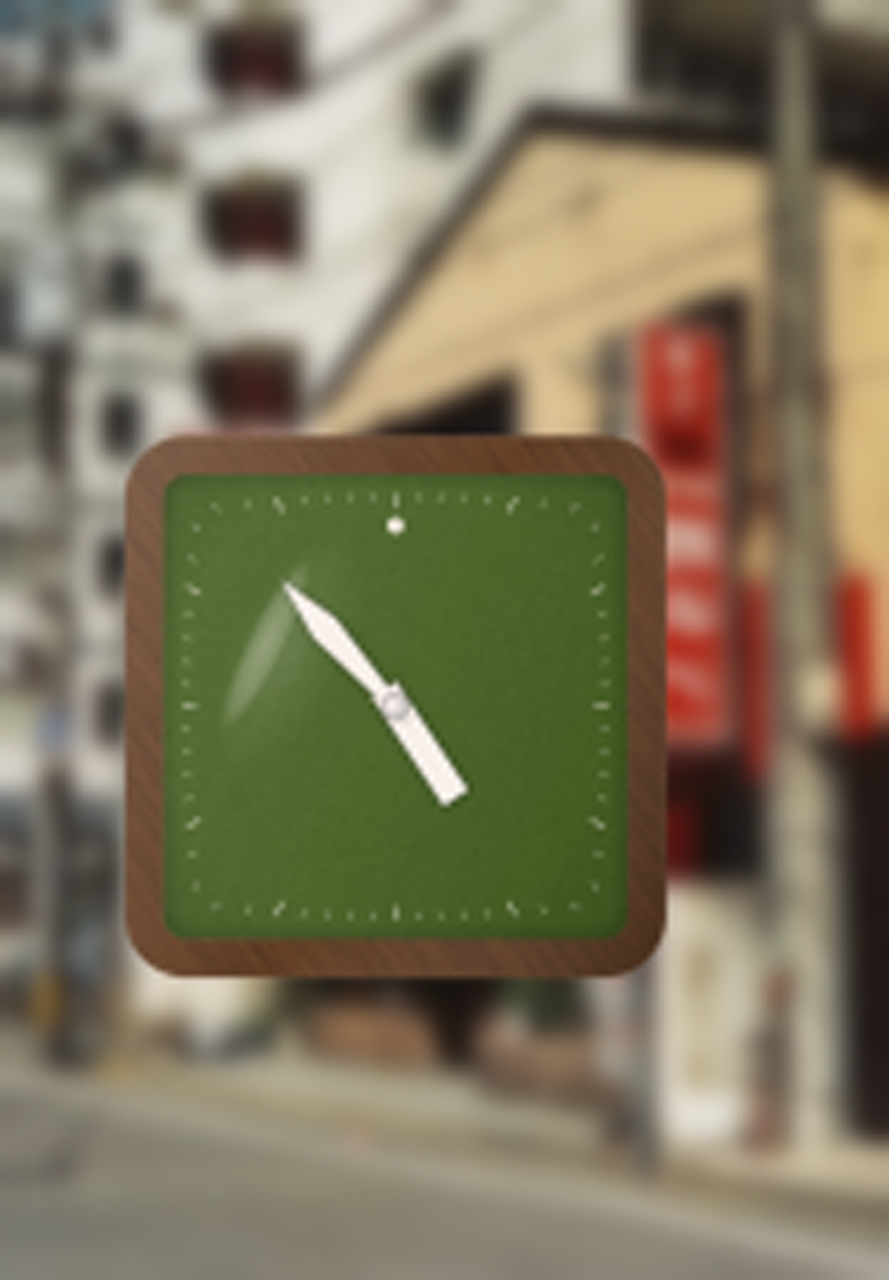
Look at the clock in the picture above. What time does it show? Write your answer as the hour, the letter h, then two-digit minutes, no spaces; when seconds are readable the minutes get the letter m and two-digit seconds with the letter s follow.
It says 4h53
